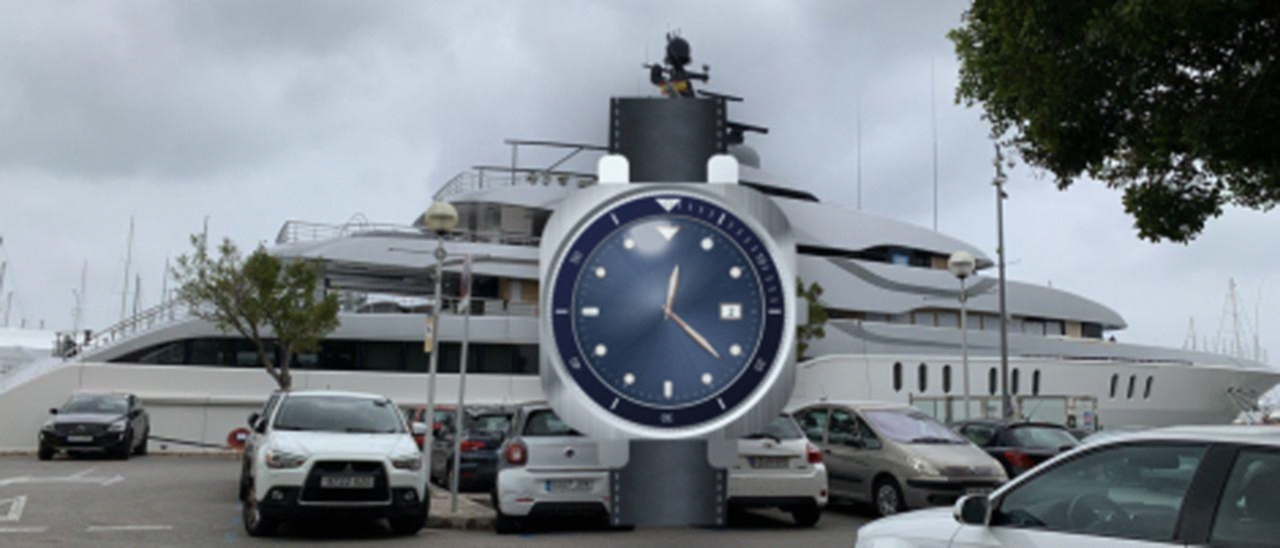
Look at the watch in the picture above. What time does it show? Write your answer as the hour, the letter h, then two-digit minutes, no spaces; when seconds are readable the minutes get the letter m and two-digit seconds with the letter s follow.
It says 12h22
